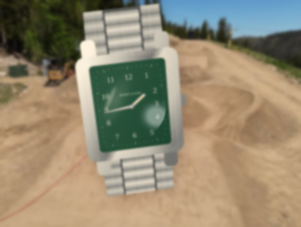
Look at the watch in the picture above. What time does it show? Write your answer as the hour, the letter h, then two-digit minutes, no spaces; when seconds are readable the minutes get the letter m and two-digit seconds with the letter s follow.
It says 1h44
